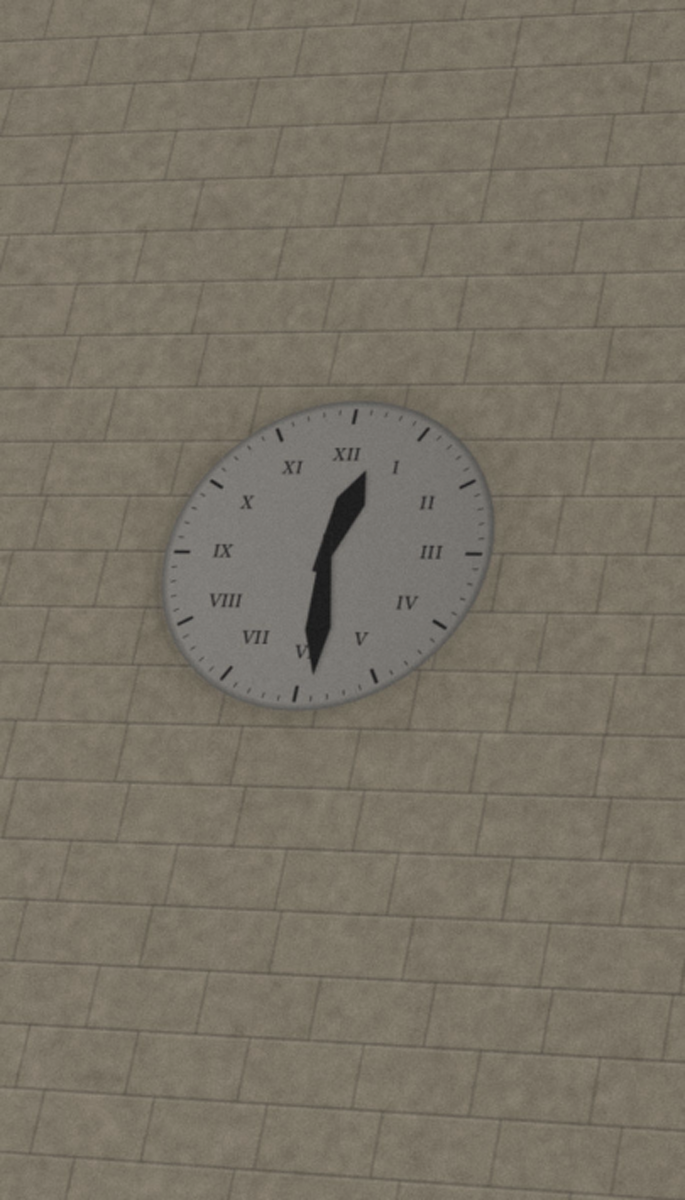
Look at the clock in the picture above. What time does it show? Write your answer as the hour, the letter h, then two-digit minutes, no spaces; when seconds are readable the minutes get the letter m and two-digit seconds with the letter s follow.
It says 12h29
